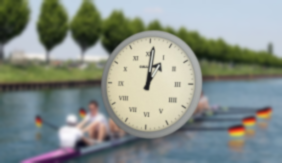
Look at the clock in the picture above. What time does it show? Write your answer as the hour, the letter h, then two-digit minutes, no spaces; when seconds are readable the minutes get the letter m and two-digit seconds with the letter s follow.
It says 1h01
